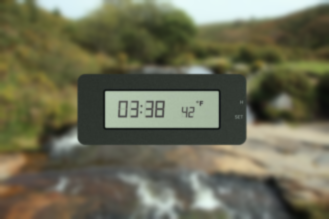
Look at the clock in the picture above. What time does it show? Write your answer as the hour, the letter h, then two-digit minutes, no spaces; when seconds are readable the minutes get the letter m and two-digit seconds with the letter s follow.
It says 3h38
